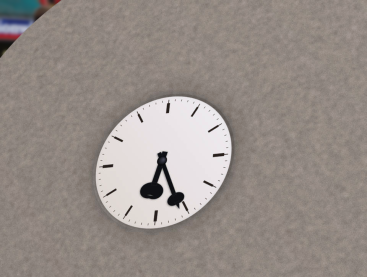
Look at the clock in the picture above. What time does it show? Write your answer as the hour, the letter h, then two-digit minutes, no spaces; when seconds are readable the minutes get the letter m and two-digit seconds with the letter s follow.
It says 6h26
